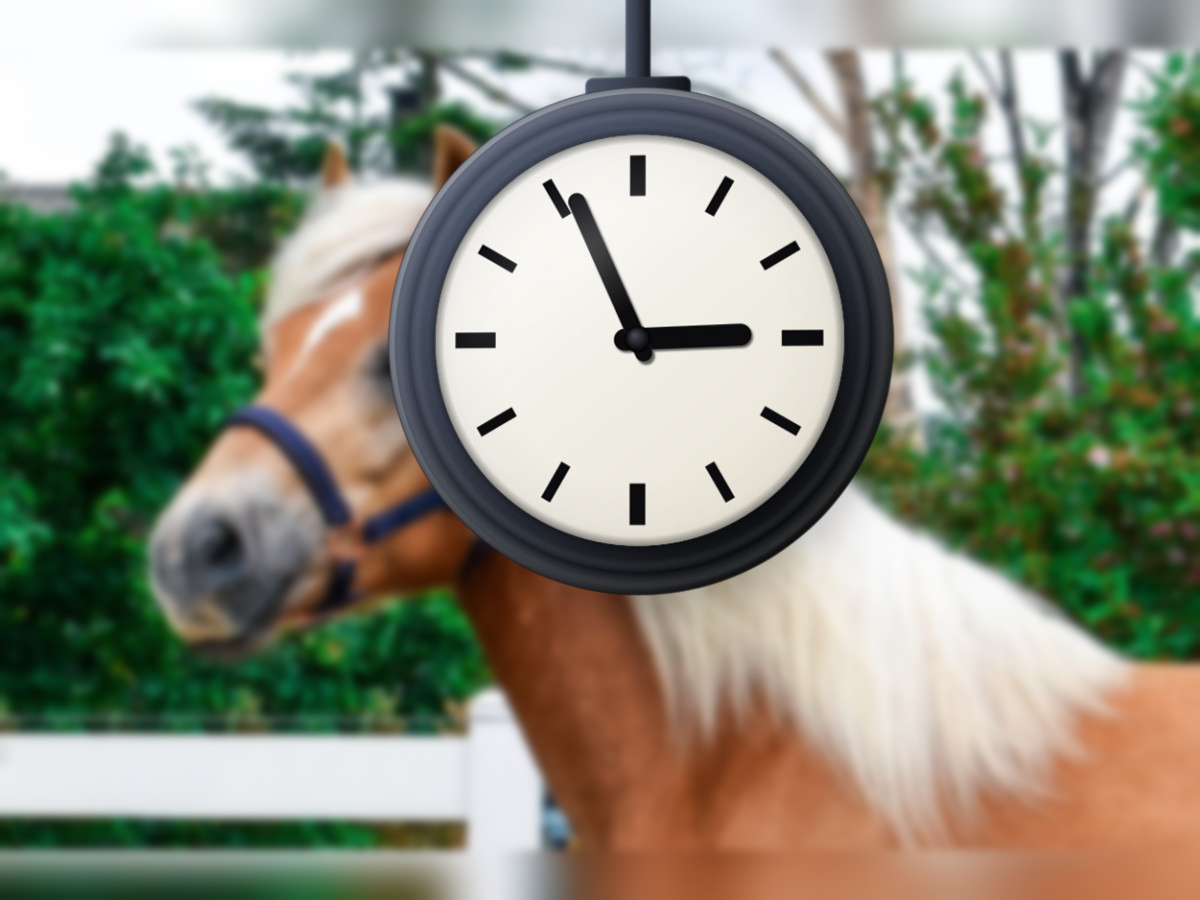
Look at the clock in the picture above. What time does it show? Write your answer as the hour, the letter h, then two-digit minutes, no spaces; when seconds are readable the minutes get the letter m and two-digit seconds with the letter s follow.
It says 2h56
